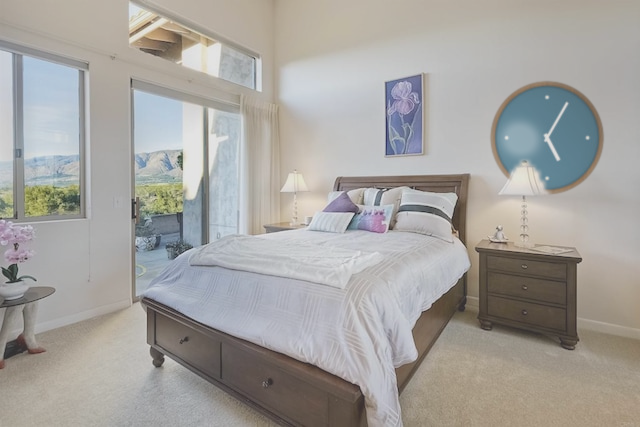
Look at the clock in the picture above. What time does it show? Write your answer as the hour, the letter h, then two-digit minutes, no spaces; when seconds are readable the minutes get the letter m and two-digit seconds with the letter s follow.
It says 5h05
